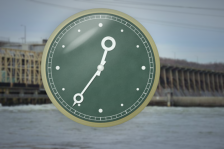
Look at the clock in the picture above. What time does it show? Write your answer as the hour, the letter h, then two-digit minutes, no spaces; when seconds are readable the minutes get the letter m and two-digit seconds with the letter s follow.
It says 12h36
